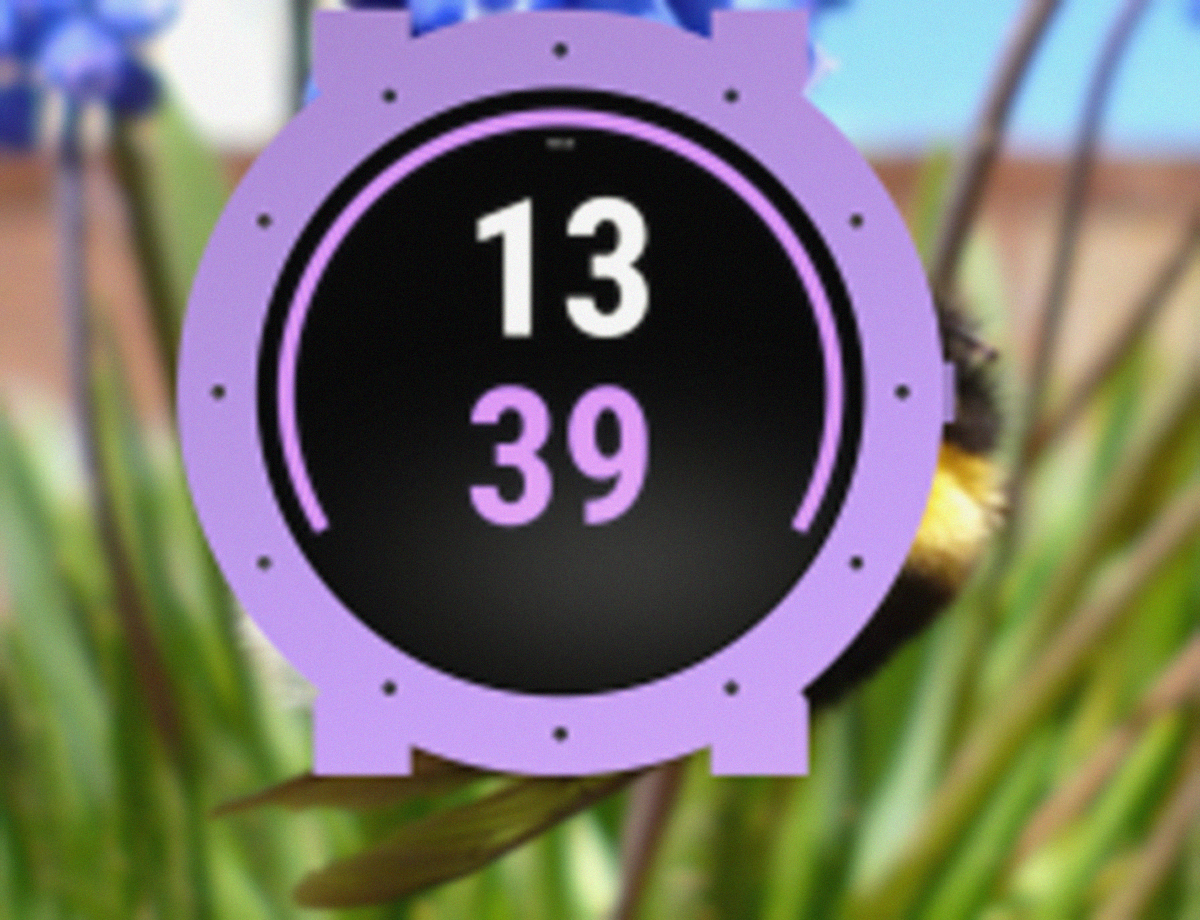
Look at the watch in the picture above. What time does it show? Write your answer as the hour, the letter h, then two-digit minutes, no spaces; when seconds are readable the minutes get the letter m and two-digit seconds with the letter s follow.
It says 13h39
